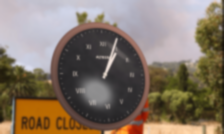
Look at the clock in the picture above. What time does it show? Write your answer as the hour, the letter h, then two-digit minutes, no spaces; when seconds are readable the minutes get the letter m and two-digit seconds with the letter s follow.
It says 1h04
